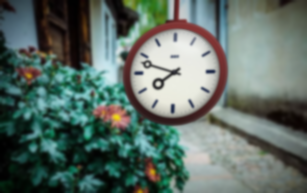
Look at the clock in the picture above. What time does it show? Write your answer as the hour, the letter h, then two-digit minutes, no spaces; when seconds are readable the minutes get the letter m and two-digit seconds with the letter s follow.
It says 7h48
